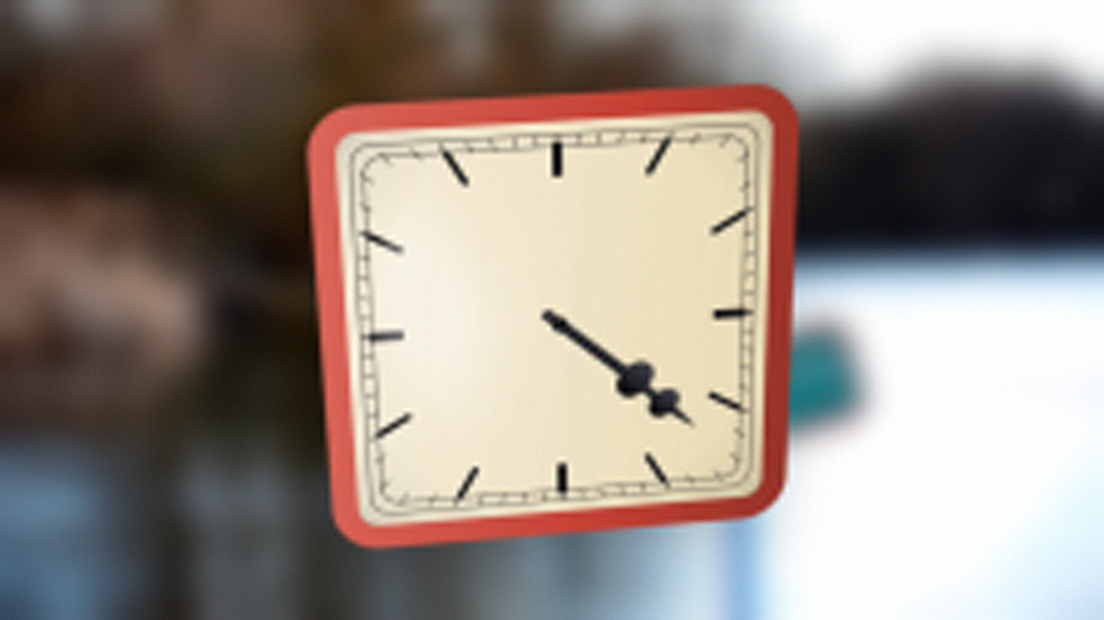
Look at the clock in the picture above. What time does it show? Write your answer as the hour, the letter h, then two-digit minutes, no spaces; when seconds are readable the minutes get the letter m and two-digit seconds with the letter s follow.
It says 4h22
